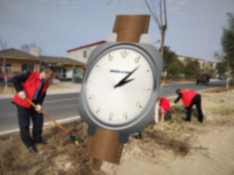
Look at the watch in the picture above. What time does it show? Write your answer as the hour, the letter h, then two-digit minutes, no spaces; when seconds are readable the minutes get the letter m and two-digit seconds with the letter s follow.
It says 2h07
